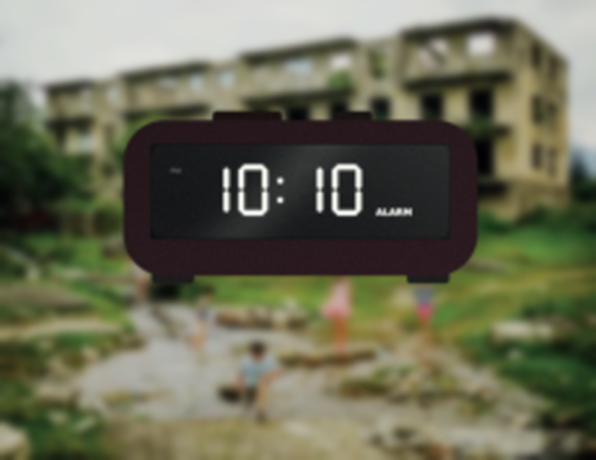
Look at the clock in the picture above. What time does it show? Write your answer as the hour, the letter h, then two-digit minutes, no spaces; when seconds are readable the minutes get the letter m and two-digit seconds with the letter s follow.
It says 10h10
